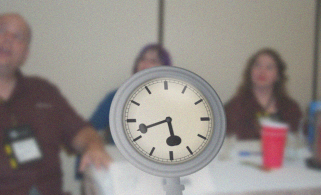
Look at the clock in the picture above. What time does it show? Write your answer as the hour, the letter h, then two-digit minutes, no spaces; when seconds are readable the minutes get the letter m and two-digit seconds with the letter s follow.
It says 5h42
